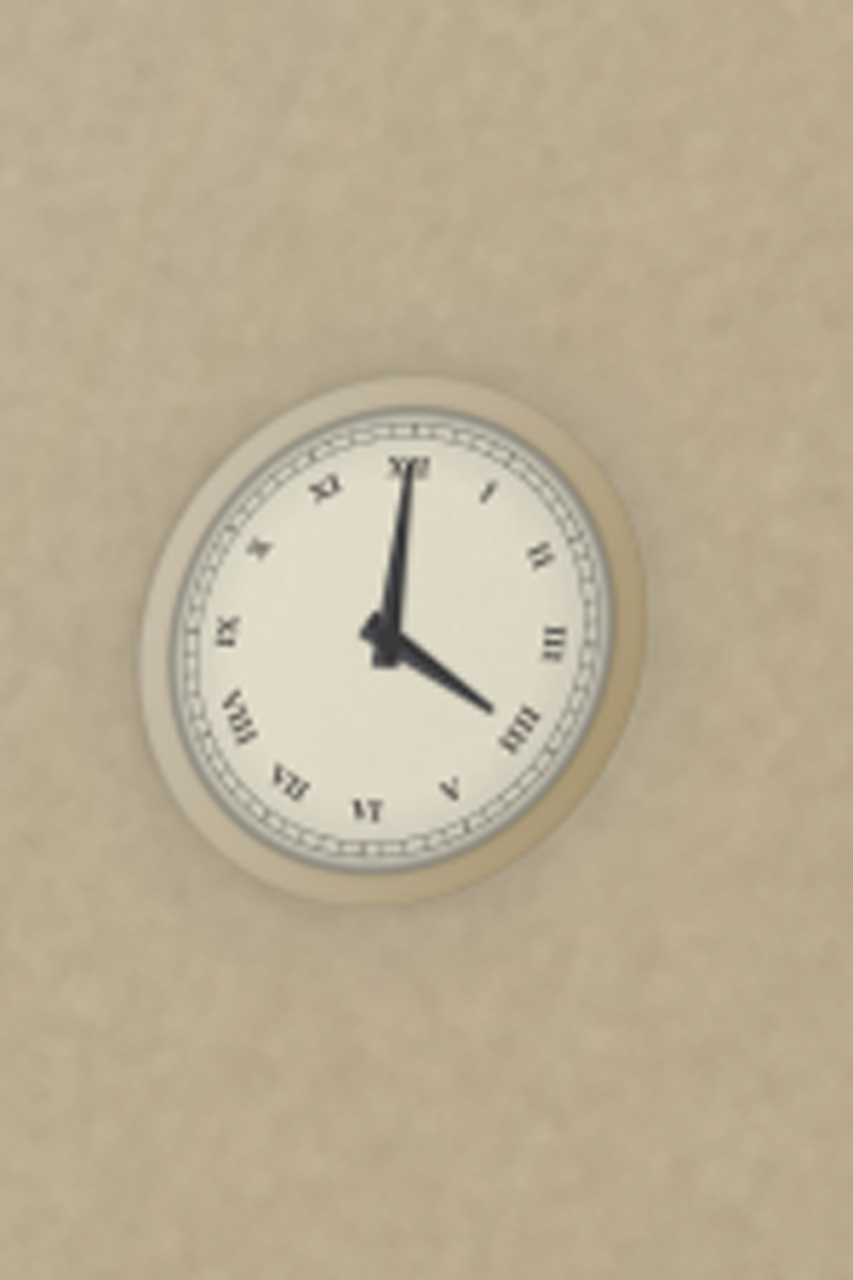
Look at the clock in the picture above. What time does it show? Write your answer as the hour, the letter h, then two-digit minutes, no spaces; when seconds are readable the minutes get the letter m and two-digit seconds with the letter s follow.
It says 4h00
